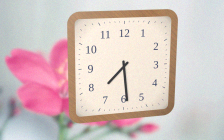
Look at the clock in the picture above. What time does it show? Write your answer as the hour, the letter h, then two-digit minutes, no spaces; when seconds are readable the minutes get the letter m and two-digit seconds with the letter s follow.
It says 7h29
